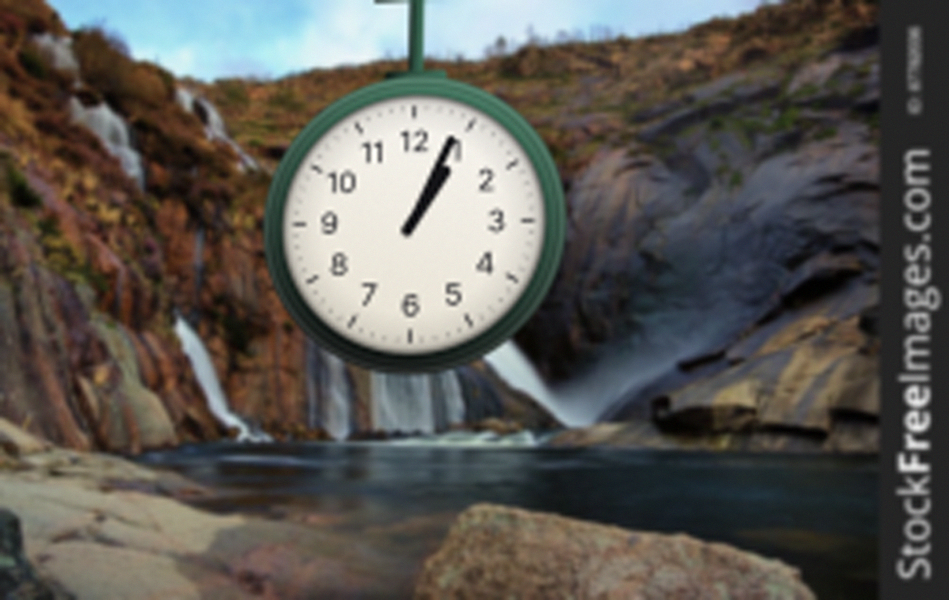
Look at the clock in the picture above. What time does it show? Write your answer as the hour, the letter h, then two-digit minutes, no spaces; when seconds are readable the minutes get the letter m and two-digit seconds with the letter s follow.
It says 1h04
